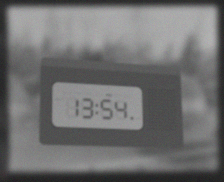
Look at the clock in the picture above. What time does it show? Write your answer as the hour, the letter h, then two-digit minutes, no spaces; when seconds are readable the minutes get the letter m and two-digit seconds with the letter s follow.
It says 13h54
